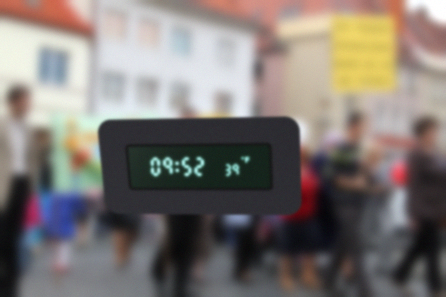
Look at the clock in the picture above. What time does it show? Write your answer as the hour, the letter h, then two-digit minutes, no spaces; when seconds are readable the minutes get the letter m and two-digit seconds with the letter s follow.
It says 9h52
